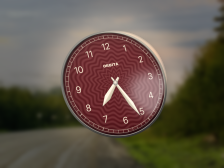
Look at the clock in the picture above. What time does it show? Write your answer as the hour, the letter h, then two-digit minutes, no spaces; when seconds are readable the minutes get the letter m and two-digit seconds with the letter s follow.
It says 7h26
